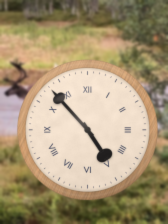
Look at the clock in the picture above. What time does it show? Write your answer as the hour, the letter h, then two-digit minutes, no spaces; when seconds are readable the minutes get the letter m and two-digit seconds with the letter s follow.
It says 4h53
